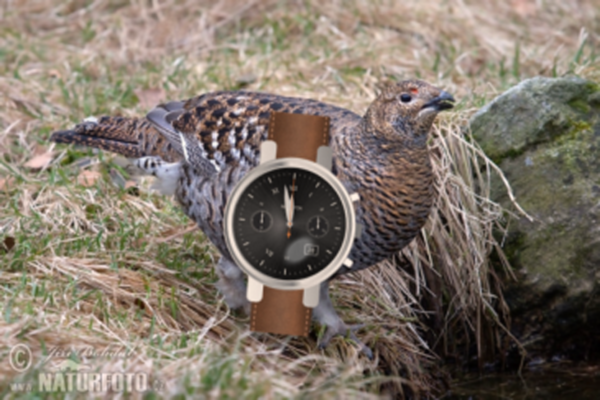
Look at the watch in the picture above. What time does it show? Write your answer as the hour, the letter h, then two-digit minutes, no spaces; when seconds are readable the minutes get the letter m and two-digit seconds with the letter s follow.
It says 11h58
